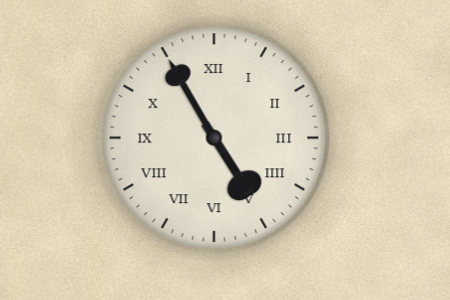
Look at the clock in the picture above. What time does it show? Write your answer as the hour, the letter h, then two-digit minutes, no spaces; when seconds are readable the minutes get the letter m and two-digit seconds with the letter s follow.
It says 4h55
